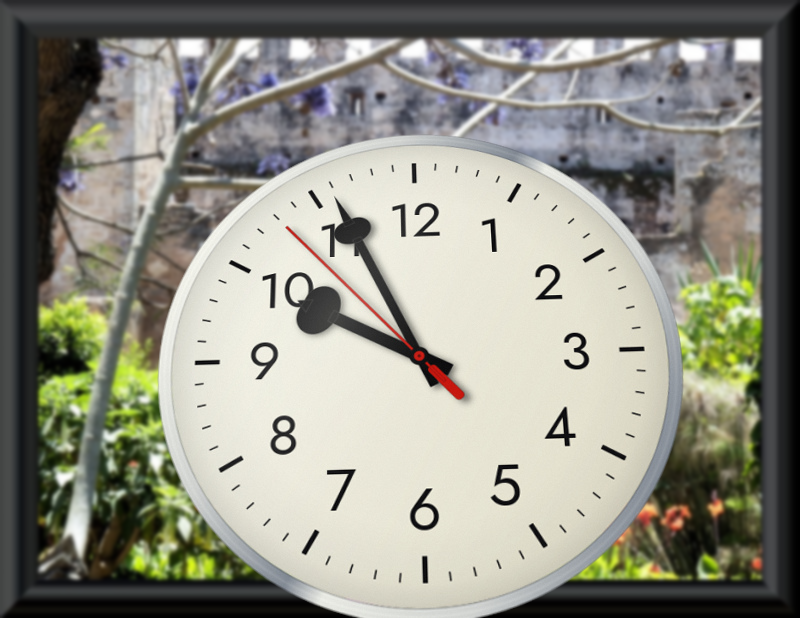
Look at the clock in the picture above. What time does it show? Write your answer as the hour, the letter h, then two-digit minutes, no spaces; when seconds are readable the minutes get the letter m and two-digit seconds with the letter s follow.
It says 9h55m53s
